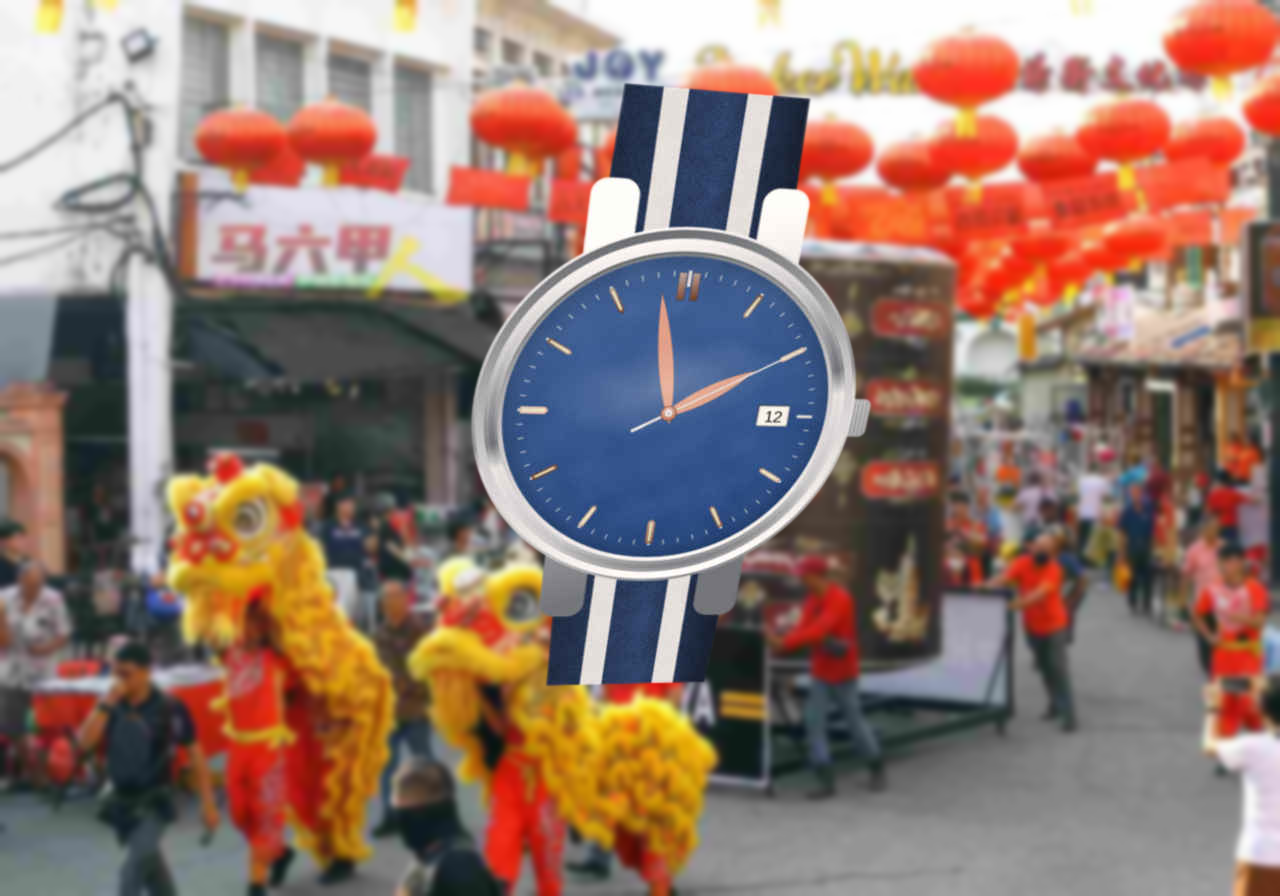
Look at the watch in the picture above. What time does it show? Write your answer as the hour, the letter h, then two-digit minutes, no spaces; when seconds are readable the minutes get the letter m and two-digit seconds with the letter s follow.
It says 1h58m10s
